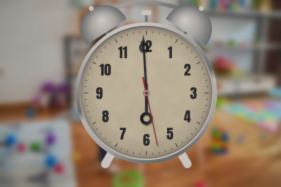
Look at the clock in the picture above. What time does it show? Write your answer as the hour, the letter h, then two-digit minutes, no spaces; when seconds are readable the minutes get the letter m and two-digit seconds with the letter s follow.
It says 5h59m28s
